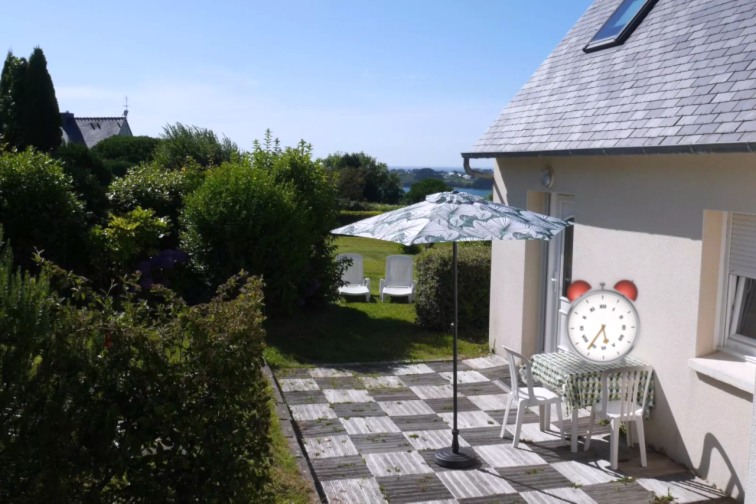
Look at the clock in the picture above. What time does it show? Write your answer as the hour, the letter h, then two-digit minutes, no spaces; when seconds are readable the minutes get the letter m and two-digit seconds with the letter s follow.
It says 5h36
